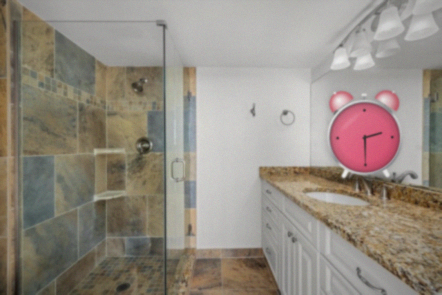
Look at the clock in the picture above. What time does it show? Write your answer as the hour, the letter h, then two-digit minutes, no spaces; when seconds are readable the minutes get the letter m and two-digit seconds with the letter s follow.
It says 2h30
